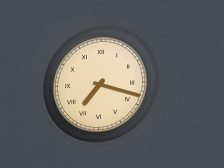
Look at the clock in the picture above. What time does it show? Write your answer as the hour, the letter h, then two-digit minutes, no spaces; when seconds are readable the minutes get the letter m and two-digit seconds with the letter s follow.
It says 7h18
